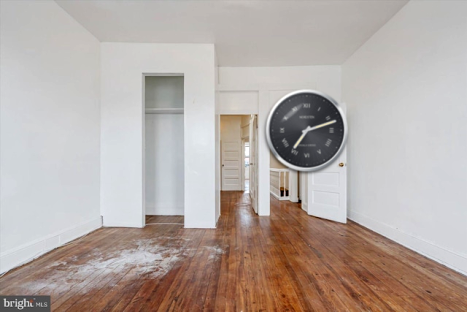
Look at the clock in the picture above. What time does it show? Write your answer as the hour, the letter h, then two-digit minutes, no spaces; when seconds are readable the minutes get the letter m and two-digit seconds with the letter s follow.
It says 7h12
